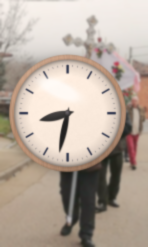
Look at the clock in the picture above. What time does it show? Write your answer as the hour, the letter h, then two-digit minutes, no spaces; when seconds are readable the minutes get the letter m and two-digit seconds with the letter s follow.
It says 8h32
